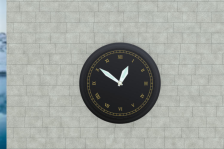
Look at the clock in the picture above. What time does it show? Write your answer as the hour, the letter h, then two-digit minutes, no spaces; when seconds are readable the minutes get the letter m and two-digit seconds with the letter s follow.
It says 12h51
